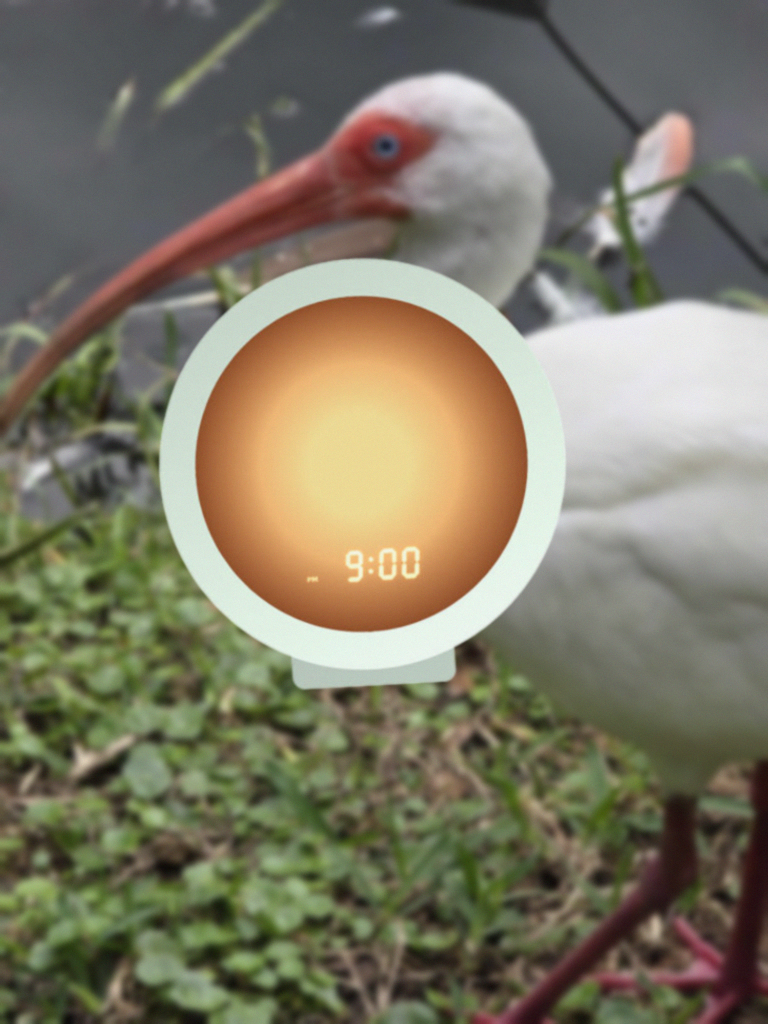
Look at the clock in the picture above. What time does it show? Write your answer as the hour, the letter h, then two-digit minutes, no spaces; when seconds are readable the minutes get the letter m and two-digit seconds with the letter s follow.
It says 9h00
